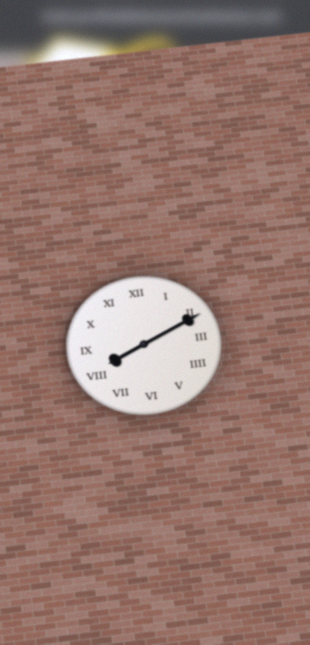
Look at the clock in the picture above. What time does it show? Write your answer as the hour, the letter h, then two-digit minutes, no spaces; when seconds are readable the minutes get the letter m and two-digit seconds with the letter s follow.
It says 8h11
